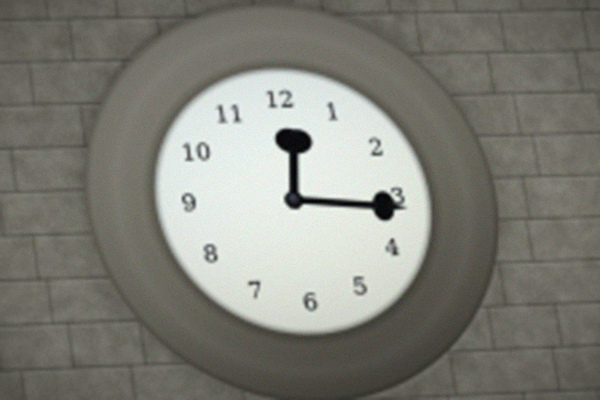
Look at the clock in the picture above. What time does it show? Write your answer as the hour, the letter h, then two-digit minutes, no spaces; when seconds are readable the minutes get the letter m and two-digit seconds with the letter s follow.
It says 12h16
